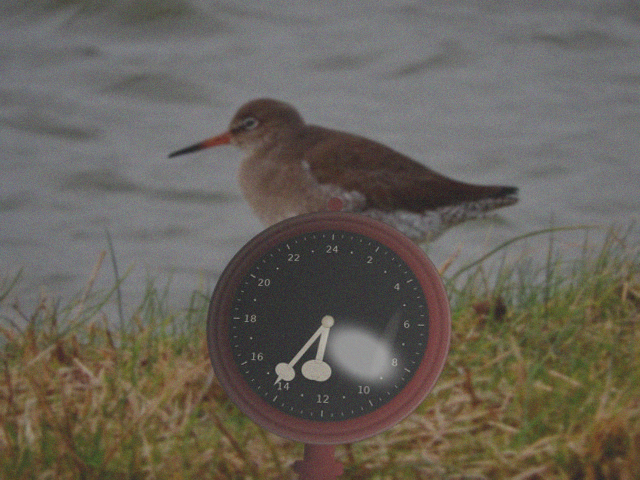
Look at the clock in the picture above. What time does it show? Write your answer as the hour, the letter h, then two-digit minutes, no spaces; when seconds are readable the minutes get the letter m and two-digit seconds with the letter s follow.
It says 12h36
